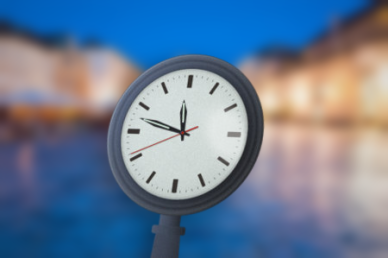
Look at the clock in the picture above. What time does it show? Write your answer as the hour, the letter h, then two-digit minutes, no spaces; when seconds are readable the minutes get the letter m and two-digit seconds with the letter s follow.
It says 11h47m41s
